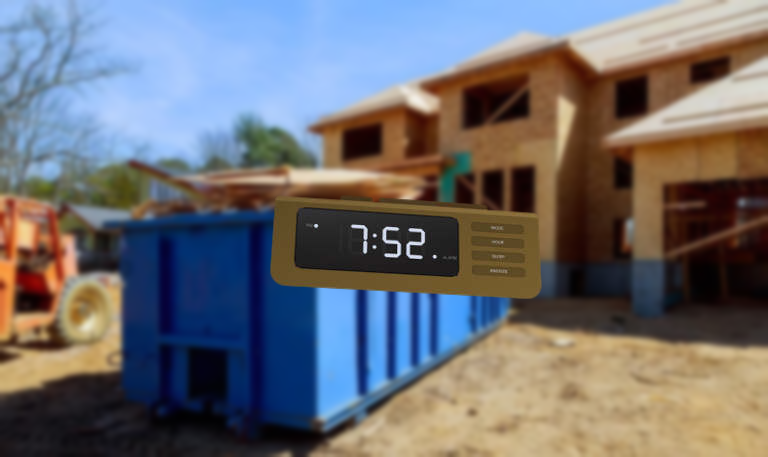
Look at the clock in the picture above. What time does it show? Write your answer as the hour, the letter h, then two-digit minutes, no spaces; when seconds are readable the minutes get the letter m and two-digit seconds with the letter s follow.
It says 7h52
